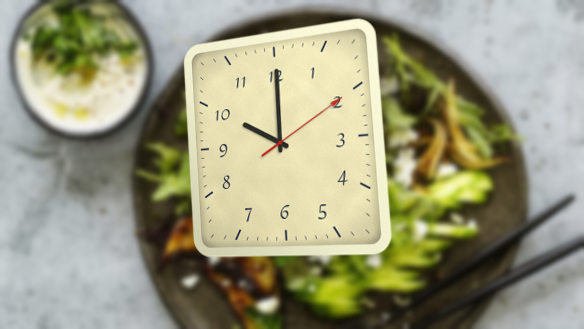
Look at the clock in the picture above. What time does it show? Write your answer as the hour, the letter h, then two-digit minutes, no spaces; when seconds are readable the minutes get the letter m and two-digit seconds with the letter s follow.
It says 10h00m10s
